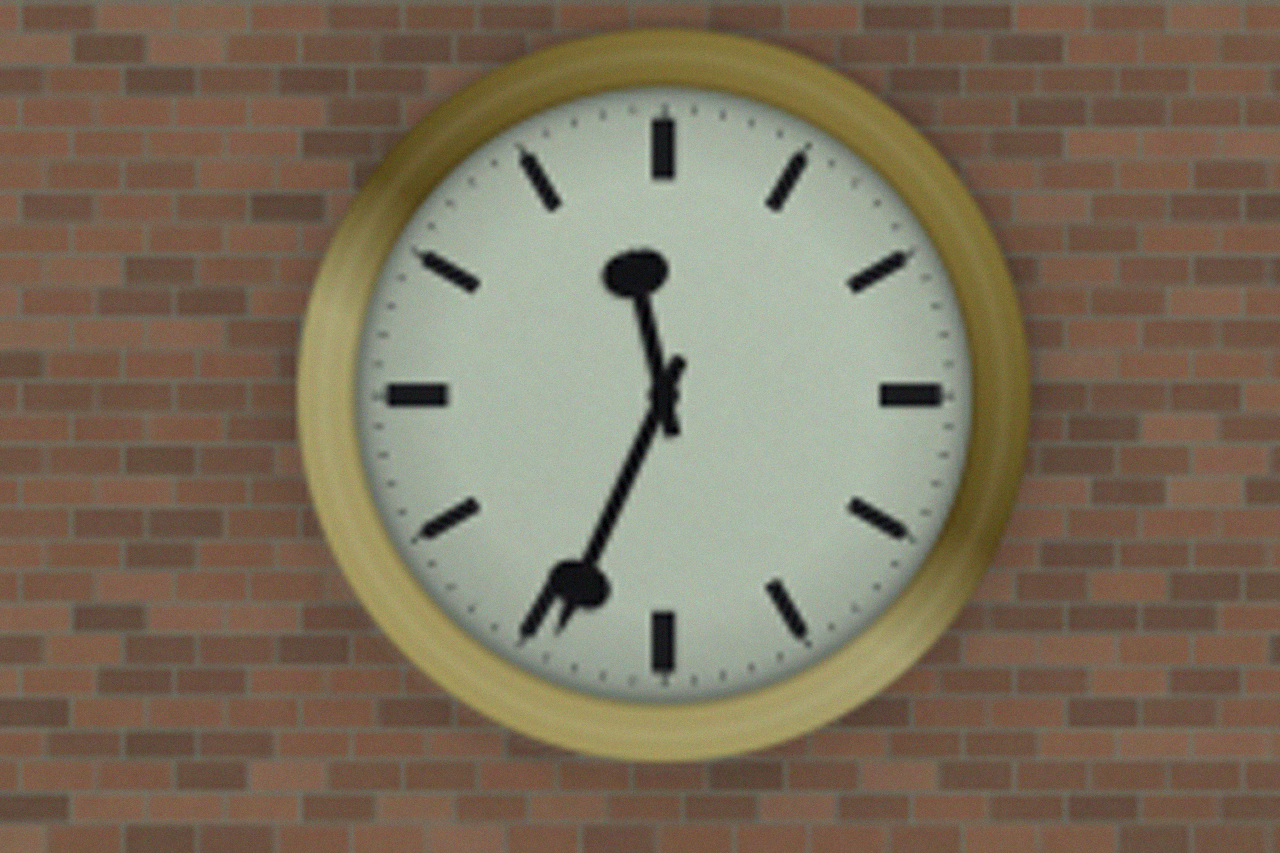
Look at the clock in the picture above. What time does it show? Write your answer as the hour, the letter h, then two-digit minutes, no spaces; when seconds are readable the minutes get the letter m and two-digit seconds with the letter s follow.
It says 11h34
